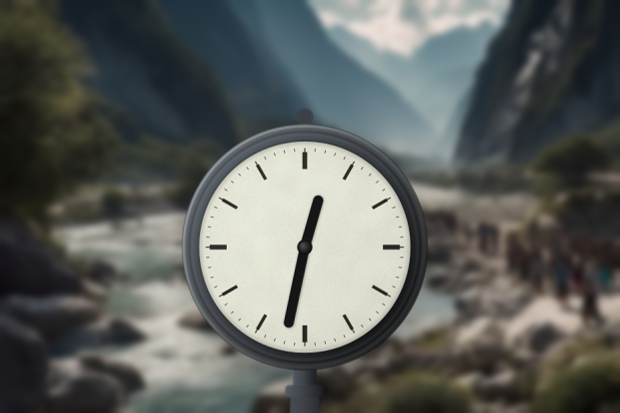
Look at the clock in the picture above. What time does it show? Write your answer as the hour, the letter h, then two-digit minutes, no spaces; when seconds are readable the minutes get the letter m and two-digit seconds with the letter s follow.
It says 12h32
